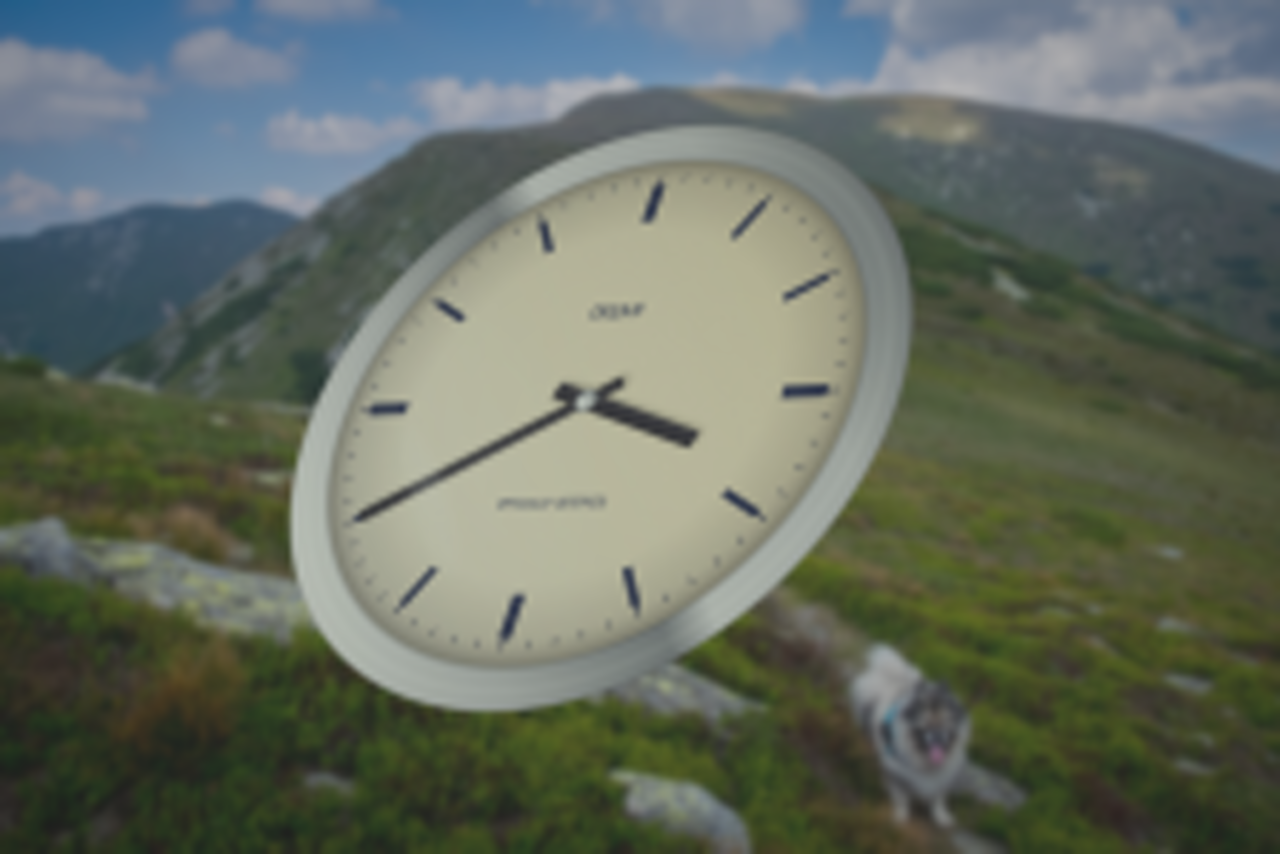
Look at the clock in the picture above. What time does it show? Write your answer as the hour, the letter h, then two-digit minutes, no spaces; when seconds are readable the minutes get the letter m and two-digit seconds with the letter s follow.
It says 3h40
